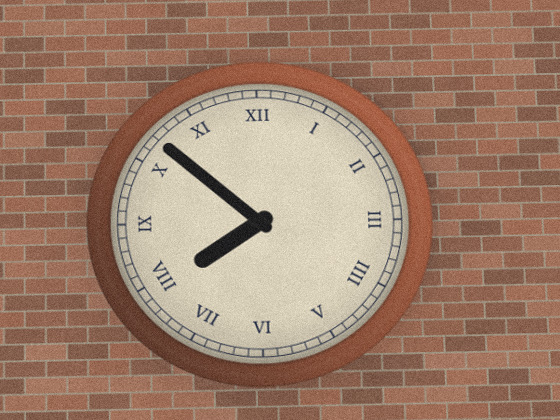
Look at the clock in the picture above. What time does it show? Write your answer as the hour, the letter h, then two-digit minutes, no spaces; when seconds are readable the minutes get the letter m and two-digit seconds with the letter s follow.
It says 7h52
